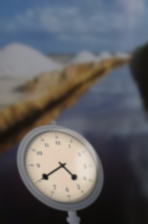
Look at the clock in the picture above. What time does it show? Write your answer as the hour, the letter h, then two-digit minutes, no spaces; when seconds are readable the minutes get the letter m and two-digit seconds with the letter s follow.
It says 4h40
